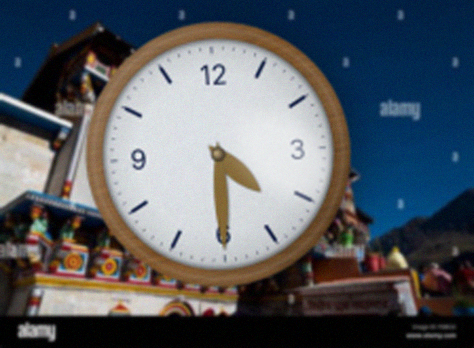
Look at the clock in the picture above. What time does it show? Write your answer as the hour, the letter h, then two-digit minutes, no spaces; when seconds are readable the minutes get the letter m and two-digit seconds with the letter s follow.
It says 4h30
